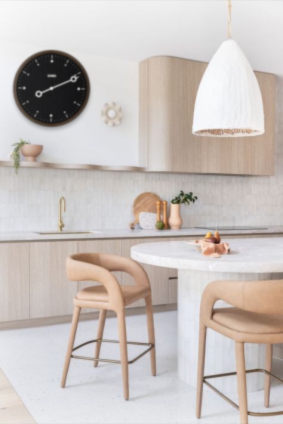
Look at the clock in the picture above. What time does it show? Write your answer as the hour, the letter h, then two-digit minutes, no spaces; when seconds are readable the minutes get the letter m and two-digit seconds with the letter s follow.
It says 8h11
